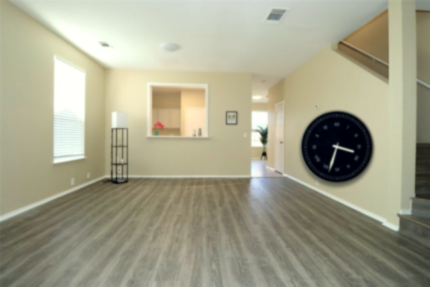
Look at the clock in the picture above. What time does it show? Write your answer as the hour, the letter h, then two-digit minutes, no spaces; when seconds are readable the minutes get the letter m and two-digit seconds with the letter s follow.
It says 3h33
